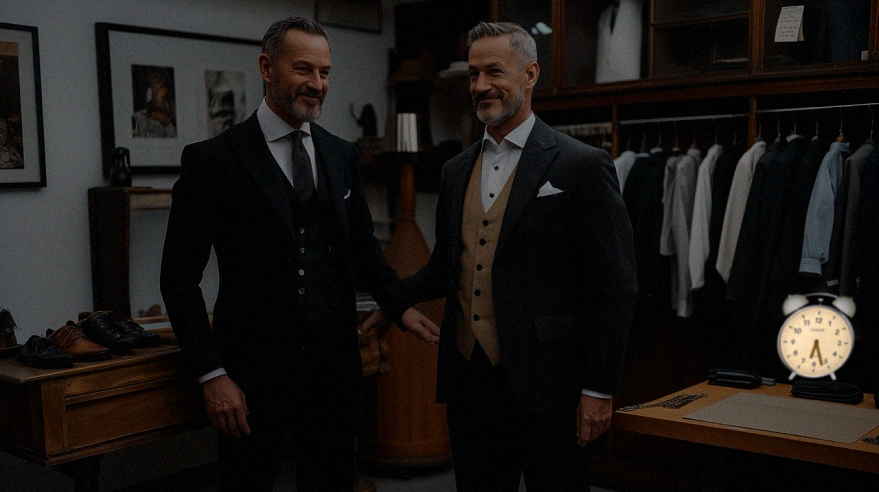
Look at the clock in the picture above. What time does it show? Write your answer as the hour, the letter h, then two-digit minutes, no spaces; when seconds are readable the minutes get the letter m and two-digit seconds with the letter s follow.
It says 6h27
